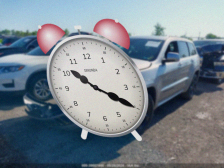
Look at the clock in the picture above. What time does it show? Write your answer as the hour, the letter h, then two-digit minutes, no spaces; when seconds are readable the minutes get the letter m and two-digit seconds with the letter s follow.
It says 10h20
